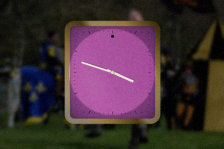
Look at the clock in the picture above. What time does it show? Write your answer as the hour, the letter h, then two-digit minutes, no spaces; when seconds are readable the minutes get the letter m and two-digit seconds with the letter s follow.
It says 3h48
